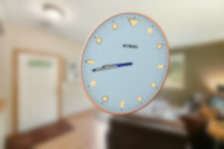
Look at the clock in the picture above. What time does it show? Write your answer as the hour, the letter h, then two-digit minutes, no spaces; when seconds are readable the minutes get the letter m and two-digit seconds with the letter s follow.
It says 8h43
